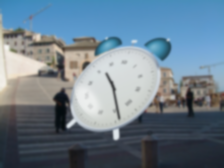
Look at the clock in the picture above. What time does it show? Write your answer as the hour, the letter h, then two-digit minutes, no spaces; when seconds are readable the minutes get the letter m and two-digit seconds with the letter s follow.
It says 10h24
